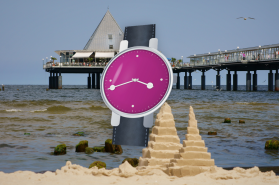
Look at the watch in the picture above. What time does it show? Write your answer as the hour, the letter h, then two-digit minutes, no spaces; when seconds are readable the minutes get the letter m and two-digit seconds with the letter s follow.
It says 3h42
